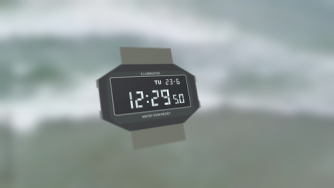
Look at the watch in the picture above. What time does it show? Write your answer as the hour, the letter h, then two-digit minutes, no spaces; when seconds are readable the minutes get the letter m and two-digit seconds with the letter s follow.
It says 12h29m50s
